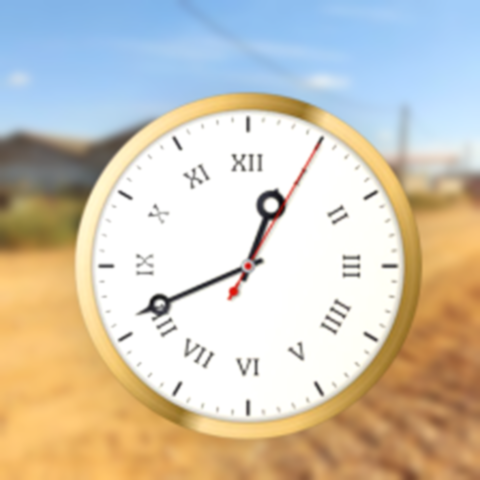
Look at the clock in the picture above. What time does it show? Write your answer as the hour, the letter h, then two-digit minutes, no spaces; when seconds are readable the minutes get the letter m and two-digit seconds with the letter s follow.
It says 12h41m05s
